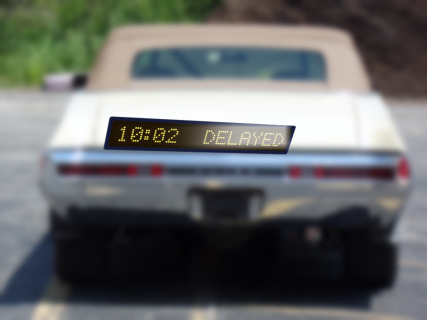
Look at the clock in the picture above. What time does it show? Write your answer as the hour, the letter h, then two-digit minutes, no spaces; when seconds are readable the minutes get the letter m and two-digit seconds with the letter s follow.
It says 10h02
